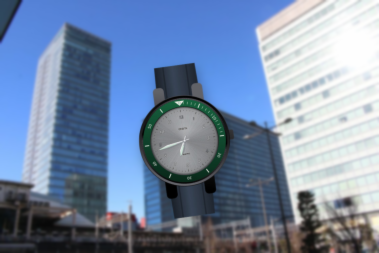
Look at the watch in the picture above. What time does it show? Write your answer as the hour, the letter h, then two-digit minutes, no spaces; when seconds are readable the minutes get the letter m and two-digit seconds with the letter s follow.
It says 6h43
